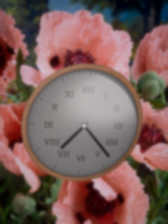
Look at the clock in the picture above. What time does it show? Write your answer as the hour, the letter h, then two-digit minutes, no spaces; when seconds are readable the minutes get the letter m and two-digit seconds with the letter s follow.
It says 7h23
